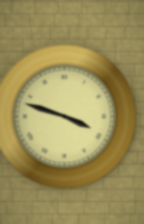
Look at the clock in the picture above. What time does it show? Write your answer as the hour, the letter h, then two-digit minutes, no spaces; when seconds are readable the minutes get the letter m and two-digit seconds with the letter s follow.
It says 3h48
